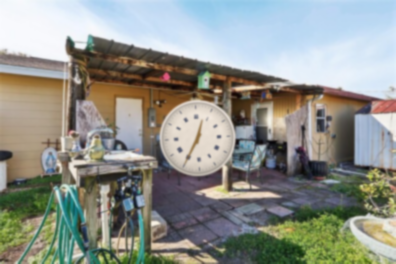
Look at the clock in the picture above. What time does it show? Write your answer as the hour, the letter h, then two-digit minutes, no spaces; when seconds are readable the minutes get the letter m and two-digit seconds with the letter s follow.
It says 12h35
